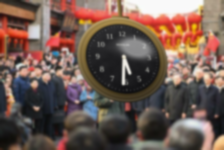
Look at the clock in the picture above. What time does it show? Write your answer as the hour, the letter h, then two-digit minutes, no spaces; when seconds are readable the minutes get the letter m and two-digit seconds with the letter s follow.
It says 5h31
